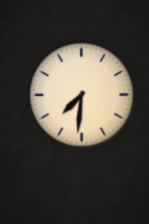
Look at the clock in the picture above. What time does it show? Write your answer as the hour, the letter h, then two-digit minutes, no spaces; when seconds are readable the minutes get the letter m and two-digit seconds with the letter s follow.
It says 7h31
